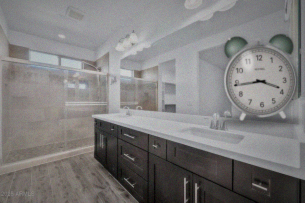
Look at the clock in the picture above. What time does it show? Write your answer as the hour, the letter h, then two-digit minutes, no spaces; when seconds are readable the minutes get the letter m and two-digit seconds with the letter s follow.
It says 3h44
